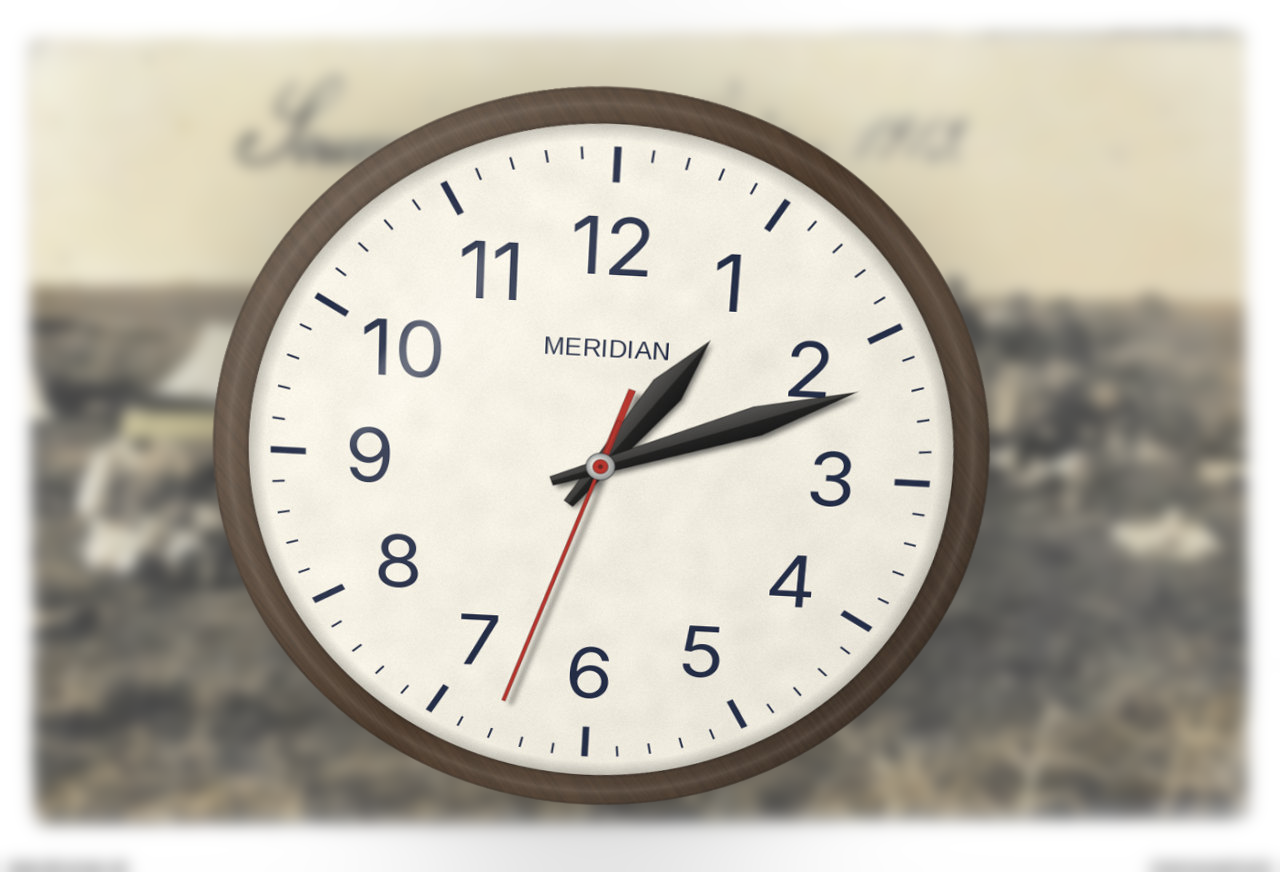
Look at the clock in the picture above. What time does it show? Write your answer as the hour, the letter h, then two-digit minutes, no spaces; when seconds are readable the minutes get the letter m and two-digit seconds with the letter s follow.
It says 1h11m33s
